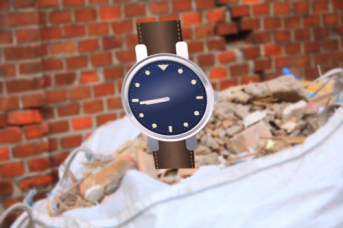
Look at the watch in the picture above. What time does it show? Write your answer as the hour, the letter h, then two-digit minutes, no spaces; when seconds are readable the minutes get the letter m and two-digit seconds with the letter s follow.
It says 8h44
